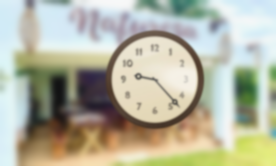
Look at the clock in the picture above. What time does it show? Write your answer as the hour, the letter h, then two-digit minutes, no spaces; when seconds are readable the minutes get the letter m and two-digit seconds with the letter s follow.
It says 9h23
